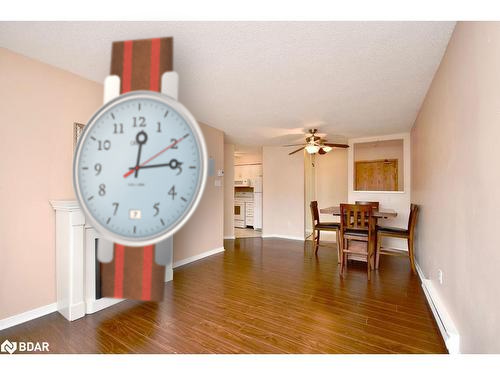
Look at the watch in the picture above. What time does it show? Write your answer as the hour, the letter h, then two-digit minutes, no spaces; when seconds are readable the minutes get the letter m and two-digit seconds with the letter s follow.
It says 12h14m10s
